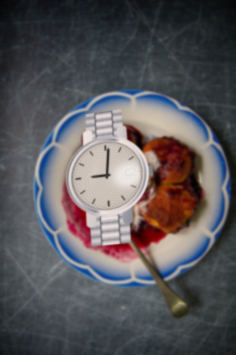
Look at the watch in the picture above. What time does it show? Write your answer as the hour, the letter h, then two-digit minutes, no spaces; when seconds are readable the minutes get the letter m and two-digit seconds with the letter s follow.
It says 9h01
